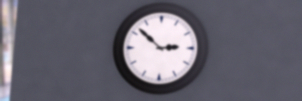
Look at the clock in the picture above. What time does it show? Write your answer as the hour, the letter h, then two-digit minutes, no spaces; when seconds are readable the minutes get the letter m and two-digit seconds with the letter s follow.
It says 2h52
